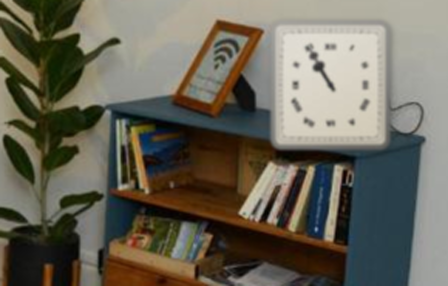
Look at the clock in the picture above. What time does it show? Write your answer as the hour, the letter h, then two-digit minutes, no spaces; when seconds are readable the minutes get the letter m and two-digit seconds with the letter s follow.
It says 10h55
